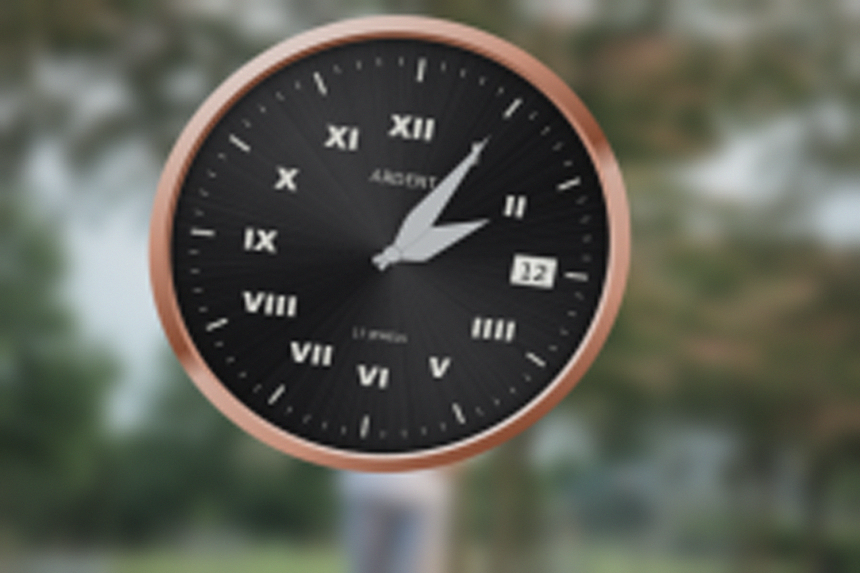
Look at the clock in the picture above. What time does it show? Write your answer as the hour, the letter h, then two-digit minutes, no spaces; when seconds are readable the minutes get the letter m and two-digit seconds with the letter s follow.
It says 2h05
